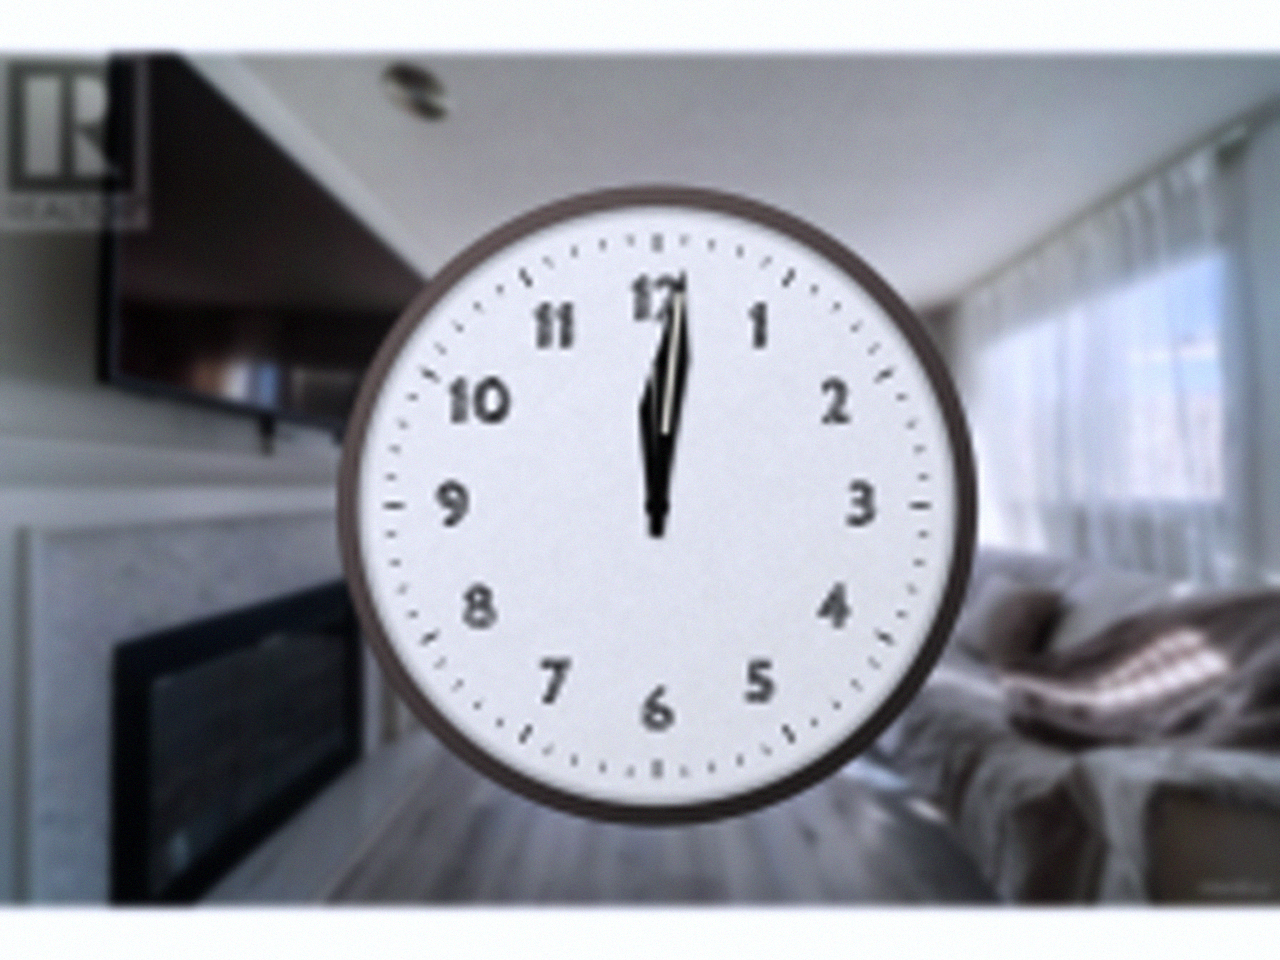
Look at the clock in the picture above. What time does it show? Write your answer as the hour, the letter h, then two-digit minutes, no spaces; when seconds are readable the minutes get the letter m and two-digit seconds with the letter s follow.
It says 12h01
